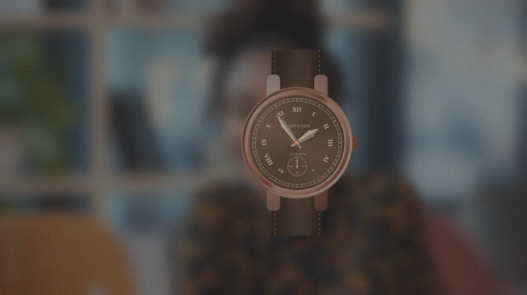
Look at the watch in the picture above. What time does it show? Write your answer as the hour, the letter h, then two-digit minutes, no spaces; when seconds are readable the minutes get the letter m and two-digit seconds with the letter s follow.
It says 1h54
